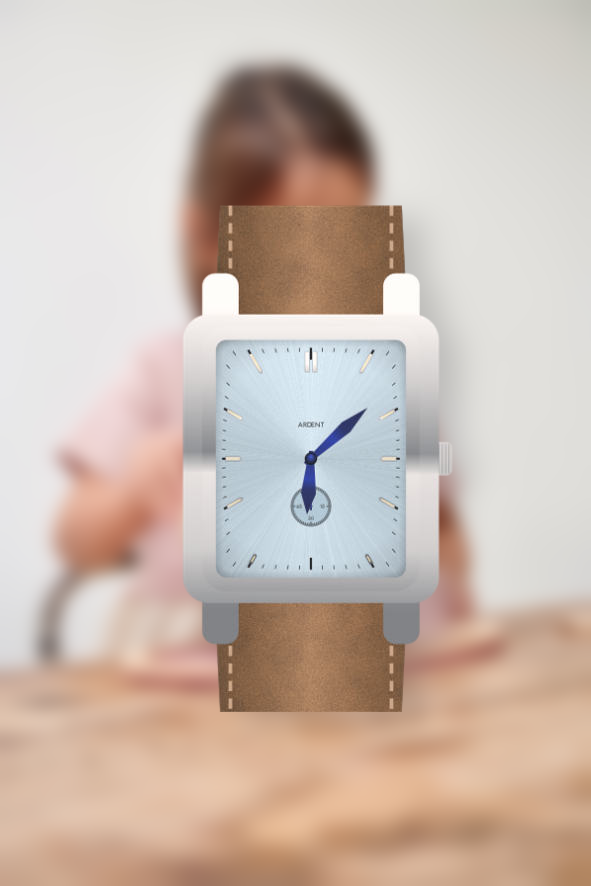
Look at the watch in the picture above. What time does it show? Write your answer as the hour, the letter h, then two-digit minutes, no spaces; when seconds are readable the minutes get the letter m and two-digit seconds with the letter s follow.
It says 6h08
